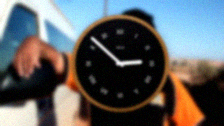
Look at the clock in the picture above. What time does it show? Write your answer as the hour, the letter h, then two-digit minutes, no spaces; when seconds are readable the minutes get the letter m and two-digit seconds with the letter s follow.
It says 2h52
